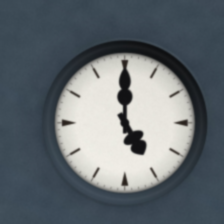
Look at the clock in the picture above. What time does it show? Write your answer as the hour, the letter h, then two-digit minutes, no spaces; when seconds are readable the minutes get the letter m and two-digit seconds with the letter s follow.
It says 5h00
